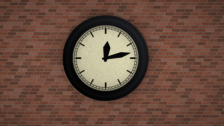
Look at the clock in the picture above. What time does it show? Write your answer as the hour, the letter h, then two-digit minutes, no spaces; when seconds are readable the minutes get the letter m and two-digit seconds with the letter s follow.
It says 12h13
